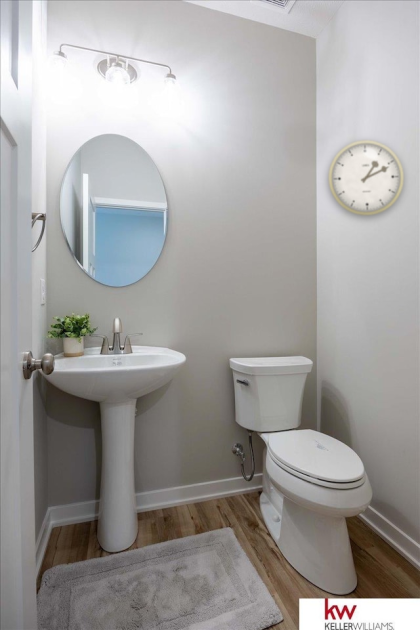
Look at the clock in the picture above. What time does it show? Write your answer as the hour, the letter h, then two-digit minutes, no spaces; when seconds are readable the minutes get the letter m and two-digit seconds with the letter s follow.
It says 1h11
